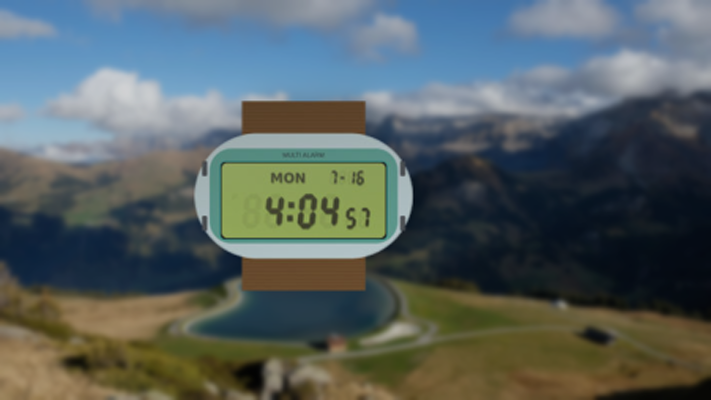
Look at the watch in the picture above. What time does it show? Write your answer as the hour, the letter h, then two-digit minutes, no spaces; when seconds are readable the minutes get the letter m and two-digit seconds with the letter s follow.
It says 4h04m57s
